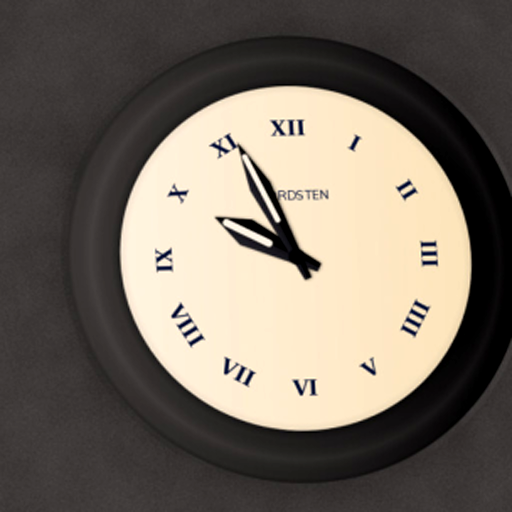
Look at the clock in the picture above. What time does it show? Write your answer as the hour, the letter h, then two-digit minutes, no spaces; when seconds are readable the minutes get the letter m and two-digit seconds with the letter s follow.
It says 9h56
